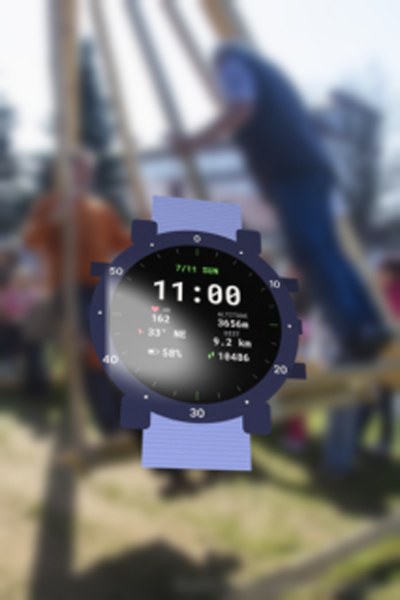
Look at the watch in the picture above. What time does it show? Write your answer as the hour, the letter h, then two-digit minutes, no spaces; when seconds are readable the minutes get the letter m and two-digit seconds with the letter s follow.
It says 11h00
